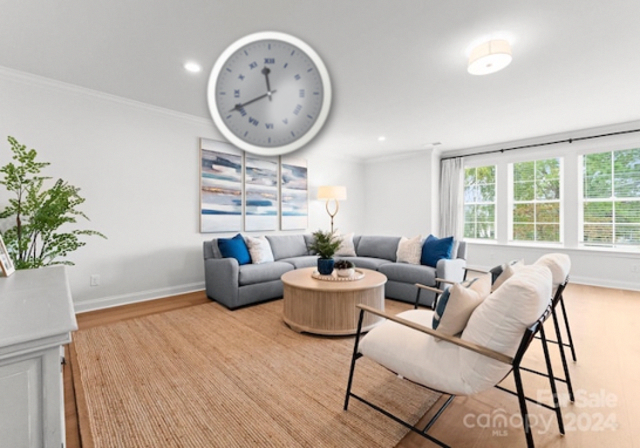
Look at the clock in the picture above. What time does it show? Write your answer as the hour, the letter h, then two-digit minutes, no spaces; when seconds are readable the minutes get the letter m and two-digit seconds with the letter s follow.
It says 11h41
